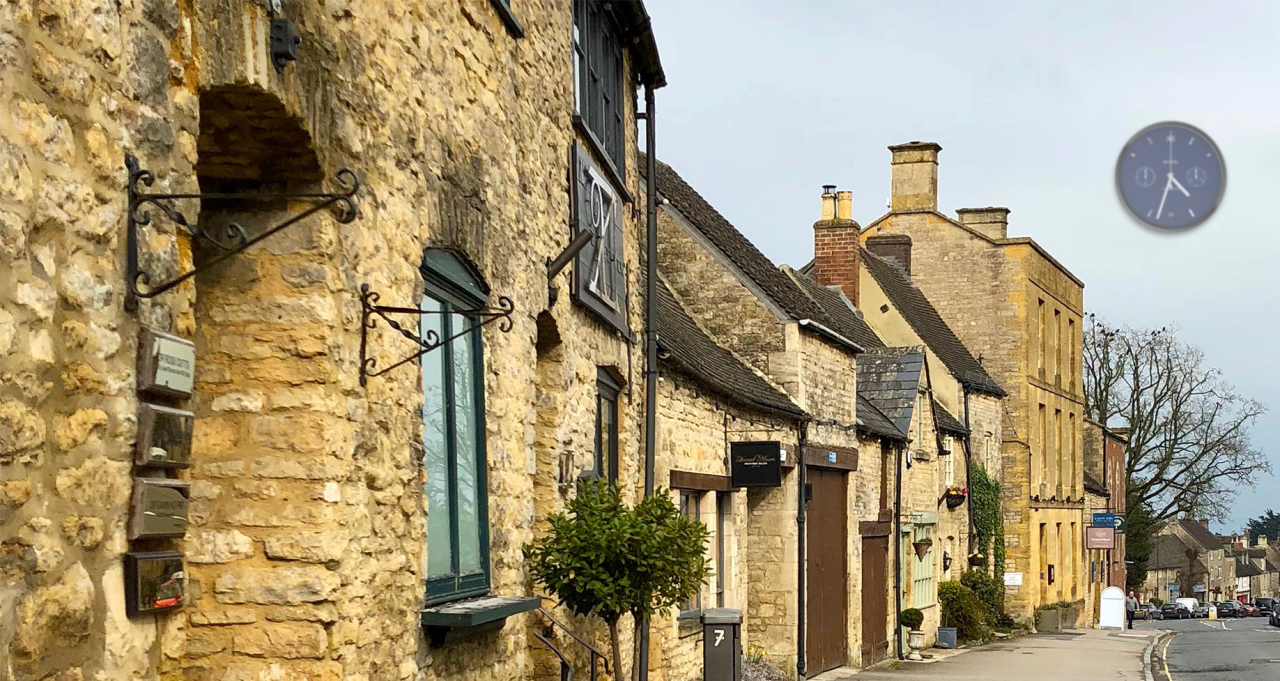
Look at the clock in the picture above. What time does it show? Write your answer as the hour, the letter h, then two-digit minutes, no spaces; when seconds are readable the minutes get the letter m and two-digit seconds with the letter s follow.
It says 4h33
